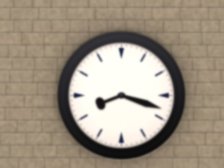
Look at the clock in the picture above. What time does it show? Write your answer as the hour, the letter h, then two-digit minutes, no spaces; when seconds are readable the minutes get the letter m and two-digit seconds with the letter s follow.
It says 8h18
